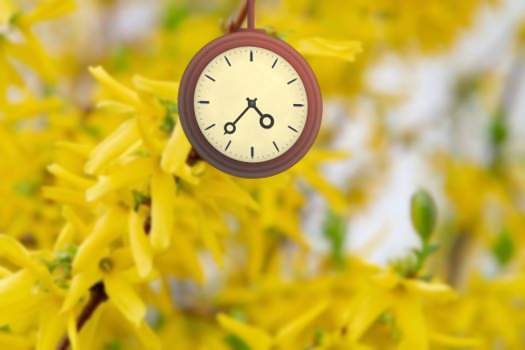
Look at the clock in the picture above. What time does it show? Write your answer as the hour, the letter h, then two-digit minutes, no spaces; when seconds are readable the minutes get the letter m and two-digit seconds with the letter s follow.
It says 4h37
